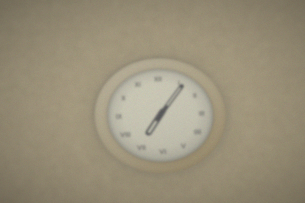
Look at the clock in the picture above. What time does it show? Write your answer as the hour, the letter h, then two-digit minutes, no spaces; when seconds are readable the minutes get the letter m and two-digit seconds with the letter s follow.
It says 7h06
